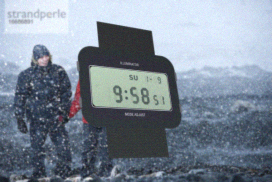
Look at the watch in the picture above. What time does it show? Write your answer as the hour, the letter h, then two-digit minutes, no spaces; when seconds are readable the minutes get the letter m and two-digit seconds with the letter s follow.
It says 9h58m51s
